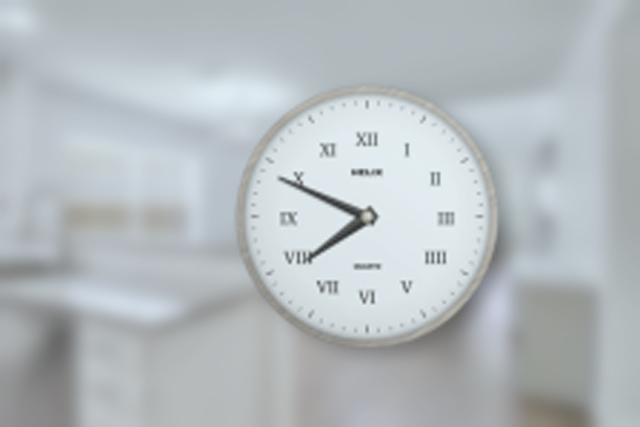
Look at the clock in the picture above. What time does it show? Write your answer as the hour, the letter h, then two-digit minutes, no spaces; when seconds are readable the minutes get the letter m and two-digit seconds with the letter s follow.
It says 7h49
